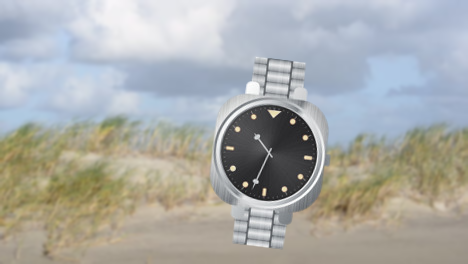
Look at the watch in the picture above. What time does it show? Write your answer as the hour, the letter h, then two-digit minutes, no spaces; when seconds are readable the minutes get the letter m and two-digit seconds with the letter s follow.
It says 10h33
